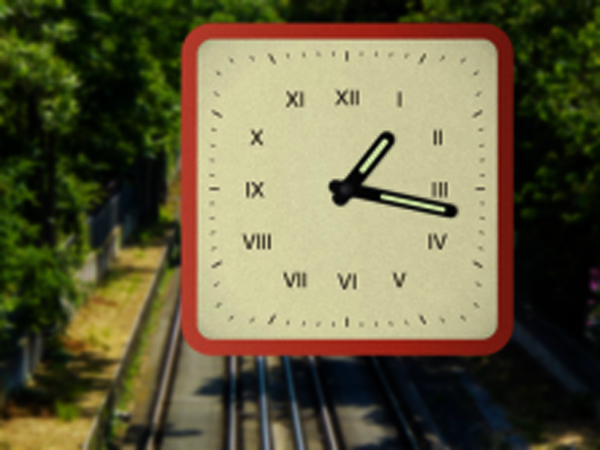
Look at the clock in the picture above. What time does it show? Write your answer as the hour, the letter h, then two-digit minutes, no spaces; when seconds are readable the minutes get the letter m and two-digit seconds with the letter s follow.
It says 1h17
